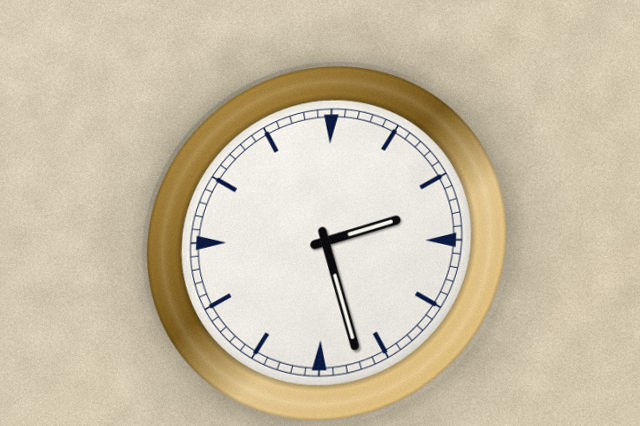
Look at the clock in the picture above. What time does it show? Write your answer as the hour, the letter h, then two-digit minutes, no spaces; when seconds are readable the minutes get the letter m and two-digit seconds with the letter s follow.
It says 2h27
